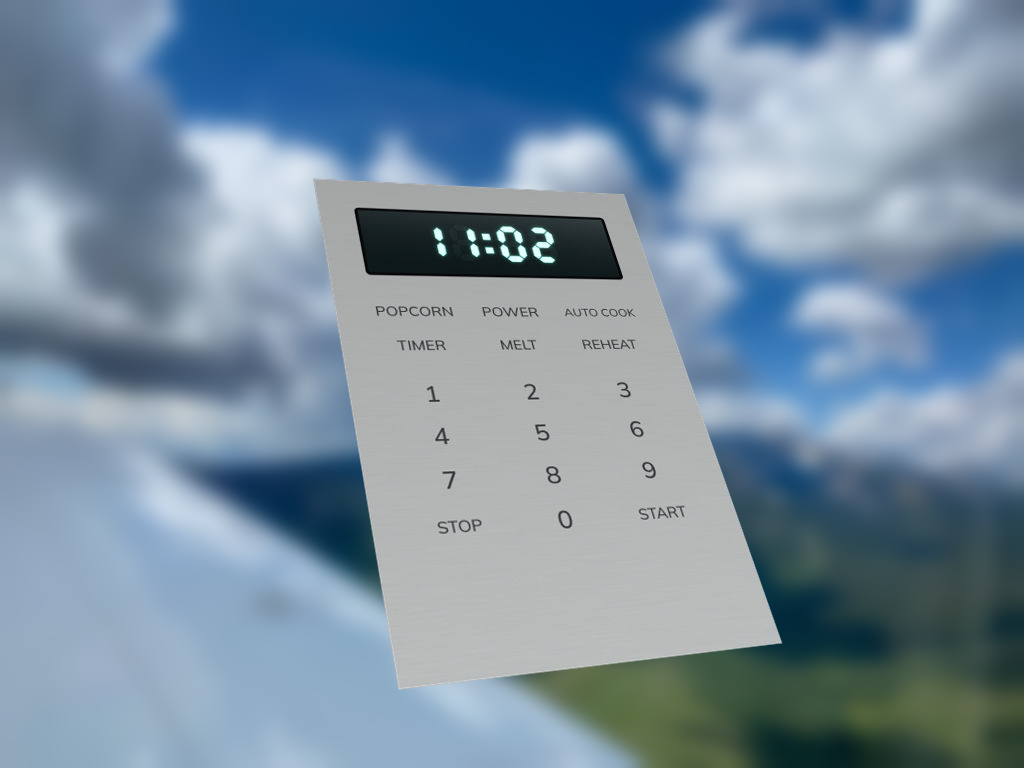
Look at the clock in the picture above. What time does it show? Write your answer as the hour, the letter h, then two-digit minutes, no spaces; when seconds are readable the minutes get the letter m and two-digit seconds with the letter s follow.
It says 11h02
